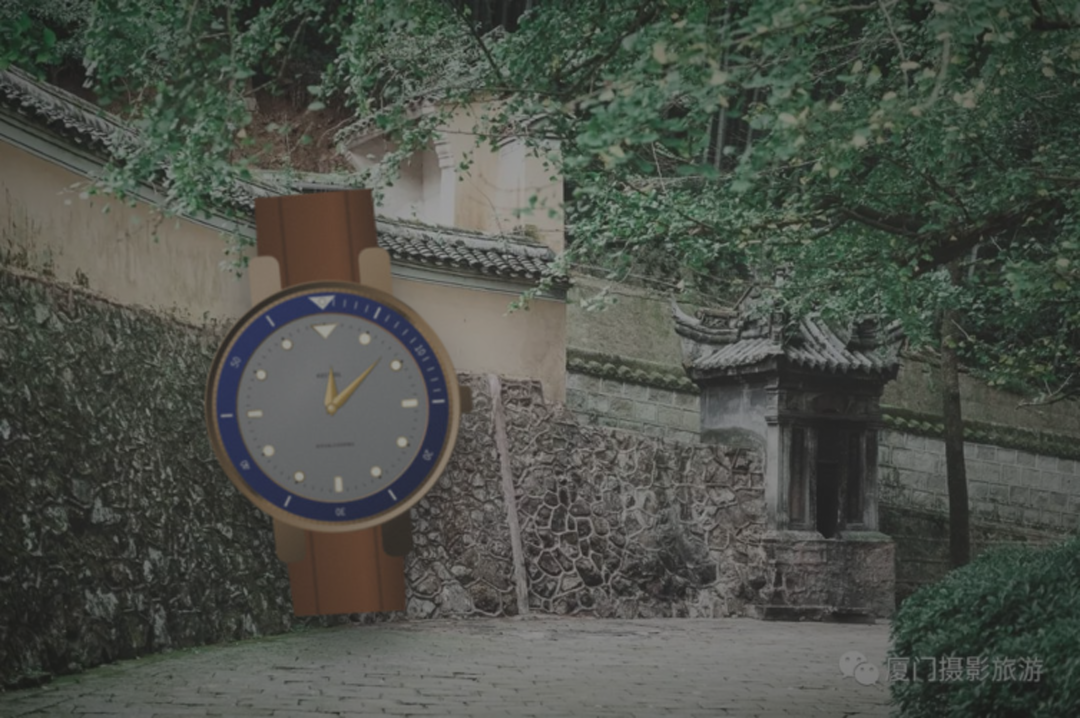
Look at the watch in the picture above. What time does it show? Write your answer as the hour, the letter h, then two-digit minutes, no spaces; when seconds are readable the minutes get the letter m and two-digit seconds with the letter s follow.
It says 12h08
